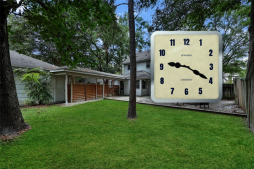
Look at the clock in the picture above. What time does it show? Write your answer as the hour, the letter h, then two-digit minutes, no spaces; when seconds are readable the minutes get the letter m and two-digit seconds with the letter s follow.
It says 9h20
